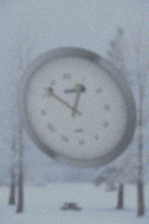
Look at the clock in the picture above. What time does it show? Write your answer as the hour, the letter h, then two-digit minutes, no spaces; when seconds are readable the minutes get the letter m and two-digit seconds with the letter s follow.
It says 12h52
